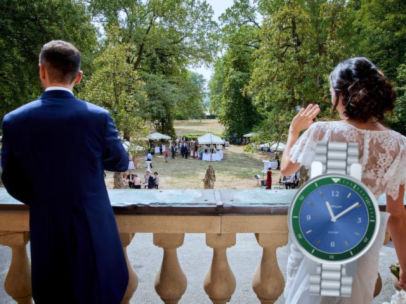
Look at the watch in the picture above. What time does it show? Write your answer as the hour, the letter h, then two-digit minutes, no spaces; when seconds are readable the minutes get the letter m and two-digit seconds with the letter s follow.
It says 11h09
